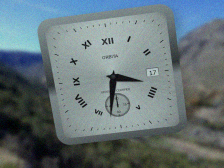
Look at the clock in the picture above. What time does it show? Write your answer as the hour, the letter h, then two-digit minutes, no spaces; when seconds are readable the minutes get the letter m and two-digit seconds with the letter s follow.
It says 3h32
